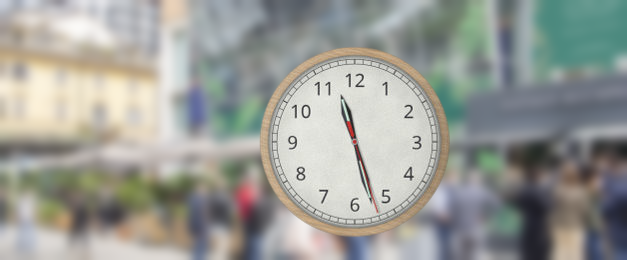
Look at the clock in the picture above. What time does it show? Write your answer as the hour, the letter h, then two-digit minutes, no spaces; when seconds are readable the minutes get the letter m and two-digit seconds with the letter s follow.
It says 11h27m27s
